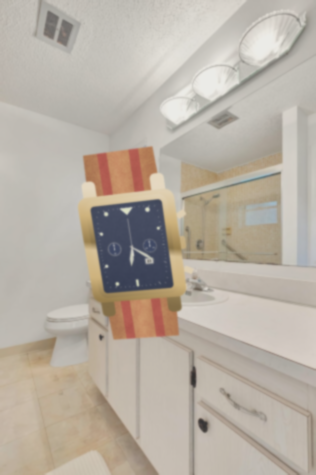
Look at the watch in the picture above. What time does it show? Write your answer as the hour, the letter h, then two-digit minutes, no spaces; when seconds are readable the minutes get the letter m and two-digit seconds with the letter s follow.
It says 6h21
